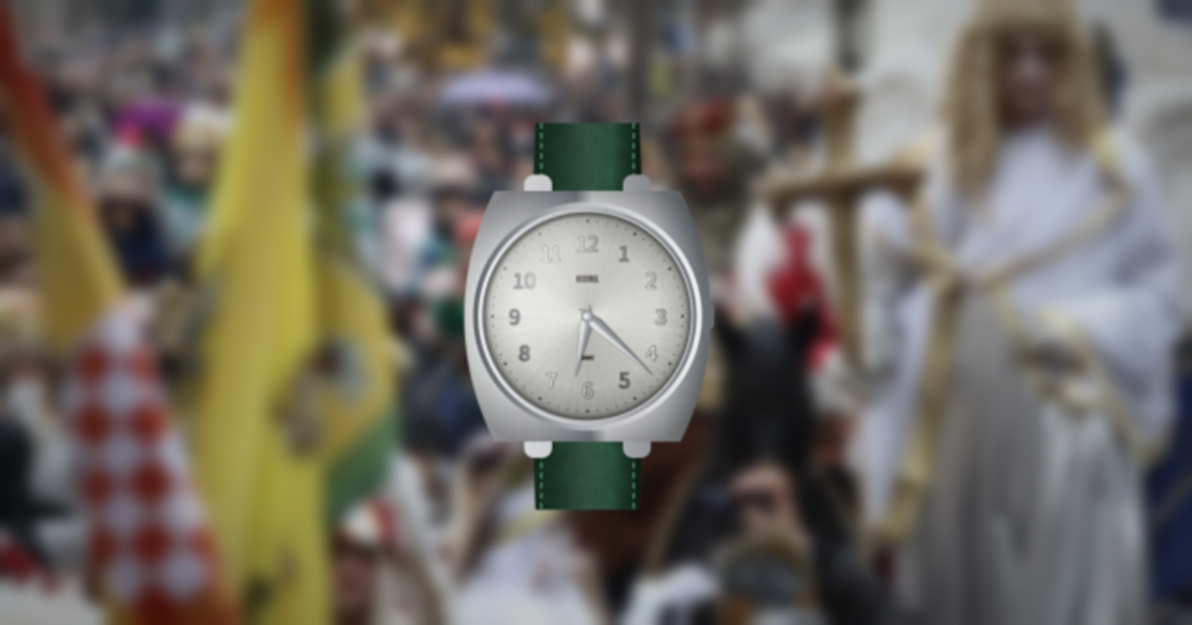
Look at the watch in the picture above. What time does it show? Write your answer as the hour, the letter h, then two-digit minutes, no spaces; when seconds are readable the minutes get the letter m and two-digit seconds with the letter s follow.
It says 6h22
